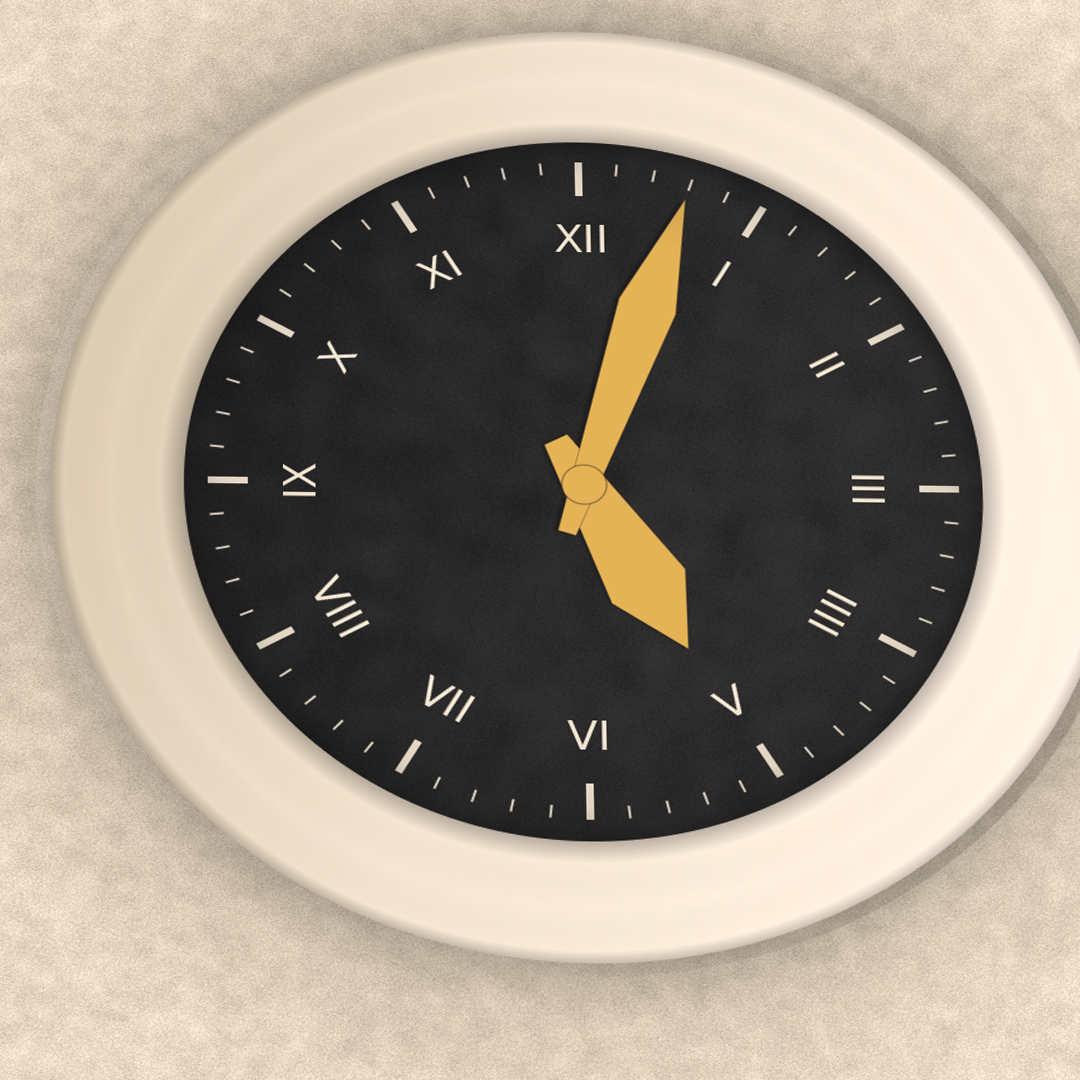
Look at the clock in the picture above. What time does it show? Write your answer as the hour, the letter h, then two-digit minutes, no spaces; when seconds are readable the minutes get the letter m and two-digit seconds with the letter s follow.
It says 5h03
